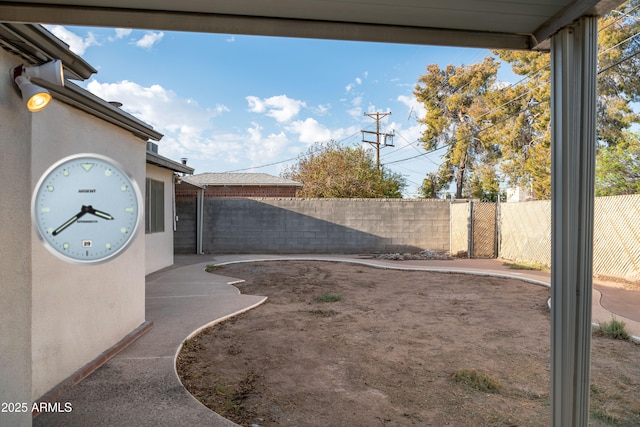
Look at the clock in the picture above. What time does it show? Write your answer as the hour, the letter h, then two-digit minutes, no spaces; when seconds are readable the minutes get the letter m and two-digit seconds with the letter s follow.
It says 3h39
